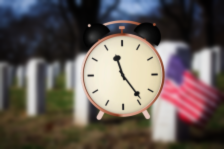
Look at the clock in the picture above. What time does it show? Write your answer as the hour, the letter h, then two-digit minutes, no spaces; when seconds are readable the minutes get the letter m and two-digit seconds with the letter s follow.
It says 11h24
